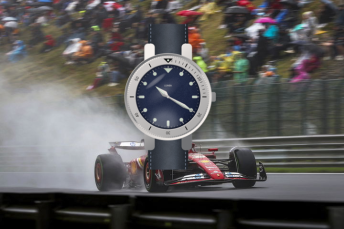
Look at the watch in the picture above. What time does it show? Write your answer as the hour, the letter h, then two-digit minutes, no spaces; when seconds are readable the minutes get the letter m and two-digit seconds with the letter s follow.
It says 10h20
